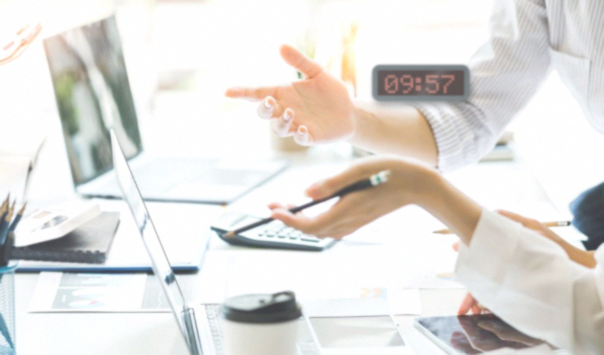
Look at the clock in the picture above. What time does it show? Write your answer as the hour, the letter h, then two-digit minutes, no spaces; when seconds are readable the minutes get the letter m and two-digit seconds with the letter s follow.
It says 9h57
